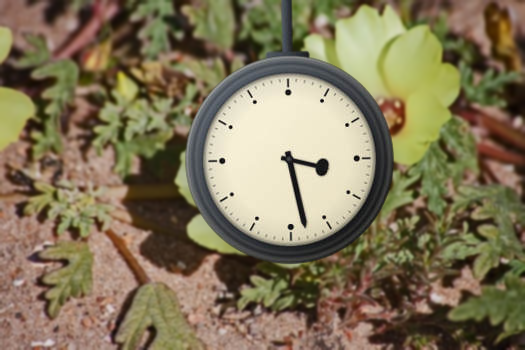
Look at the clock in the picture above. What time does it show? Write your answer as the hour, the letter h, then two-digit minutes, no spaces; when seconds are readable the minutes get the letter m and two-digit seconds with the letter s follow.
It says 3h28
